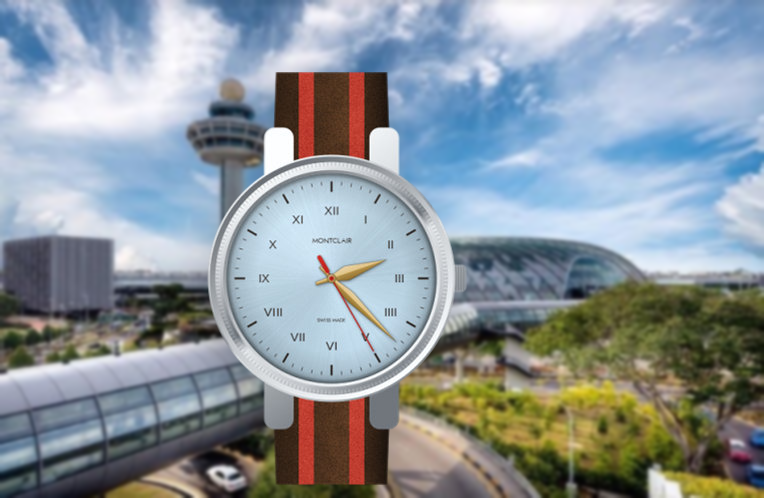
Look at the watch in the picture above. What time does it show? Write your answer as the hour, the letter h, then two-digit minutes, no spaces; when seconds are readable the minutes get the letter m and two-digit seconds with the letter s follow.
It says 2h22m25s
